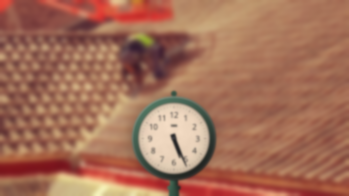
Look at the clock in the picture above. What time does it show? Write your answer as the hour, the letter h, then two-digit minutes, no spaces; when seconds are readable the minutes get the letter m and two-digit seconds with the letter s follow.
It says 5h26
